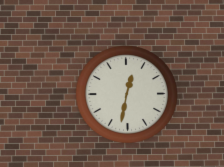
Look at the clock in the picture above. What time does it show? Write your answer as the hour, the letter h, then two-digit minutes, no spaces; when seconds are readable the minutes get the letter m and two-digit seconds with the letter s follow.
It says 12h32
